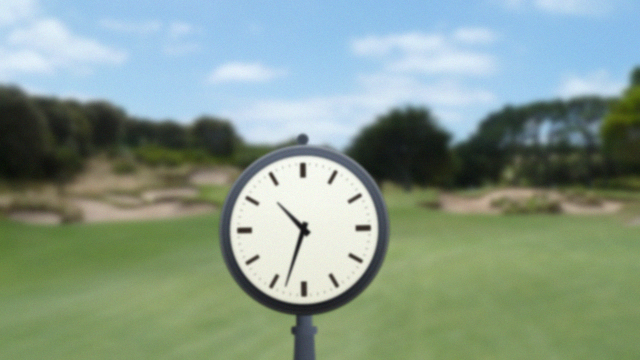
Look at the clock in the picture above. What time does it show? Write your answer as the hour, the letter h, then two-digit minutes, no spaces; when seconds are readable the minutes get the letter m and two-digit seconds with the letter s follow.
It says 10h33
